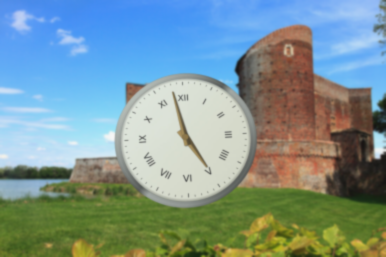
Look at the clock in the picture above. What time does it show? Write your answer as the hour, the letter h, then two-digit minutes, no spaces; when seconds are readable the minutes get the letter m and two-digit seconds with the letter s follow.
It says 4h58
